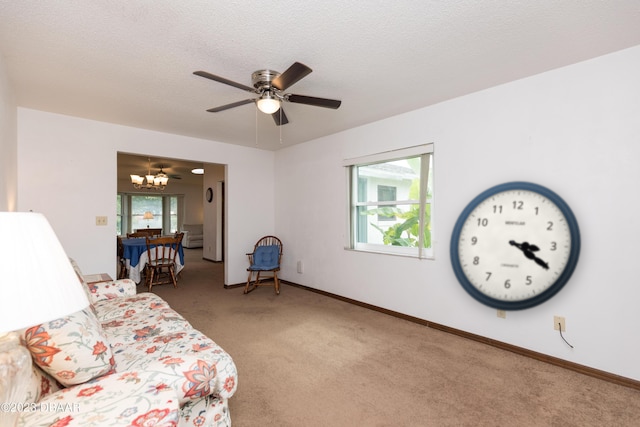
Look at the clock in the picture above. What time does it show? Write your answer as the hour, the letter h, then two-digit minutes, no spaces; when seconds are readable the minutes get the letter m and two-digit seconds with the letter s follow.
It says 3h20
